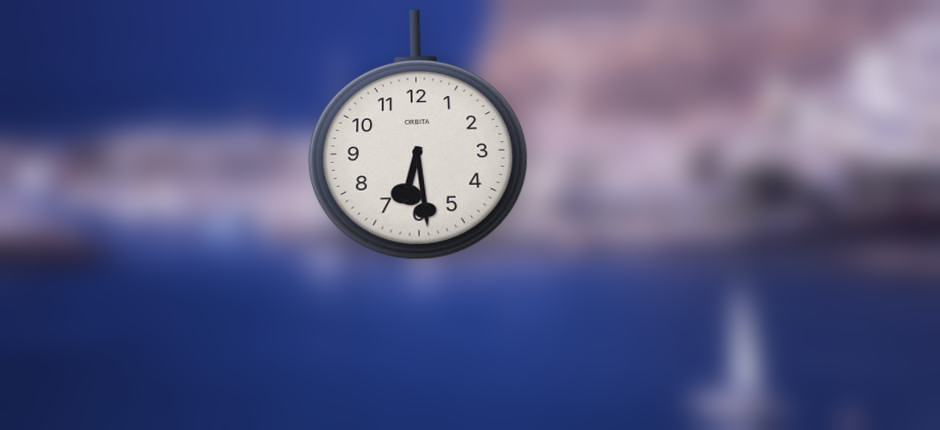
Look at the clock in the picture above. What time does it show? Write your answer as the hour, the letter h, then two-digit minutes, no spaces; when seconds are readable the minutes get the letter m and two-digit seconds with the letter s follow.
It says 6h29
